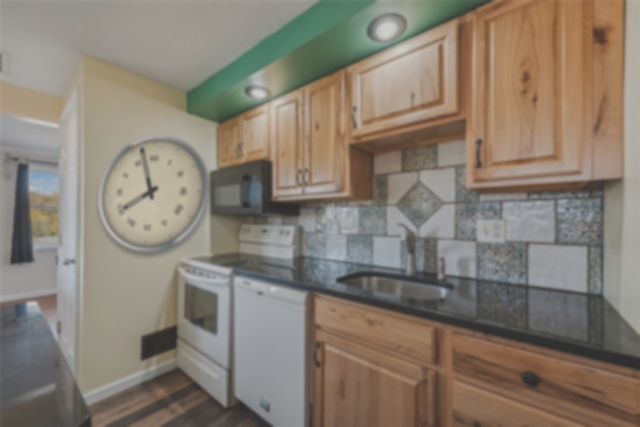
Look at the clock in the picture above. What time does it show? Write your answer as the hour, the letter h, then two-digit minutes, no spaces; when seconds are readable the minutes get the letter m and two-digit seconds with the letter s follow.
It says 7h57
